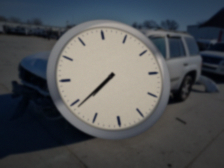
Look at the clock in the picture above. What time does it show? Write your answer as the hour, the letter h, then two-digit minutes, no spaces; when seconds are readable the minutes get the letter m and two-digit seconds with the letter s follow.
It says 7h39
